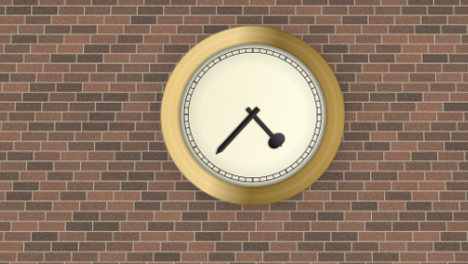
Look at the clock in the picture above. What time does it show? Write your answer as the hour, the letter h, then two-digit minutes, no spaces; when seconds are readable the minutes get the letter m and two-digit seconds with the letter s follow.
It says 4h37
